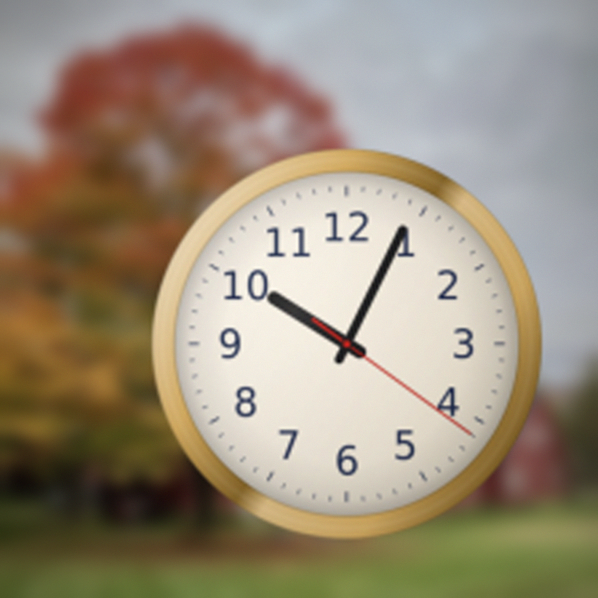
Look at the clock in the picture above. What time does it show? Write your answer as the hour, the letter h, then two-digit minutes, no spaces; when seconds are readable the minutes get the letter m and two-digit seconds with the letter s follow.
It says 10h04m21s
